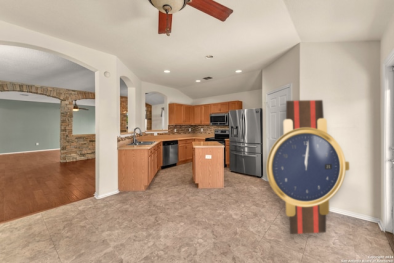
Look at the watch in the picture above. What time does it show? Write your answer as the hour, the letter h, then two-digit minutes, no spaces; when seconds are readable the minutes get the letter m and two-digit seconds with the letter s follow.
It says 12h01
